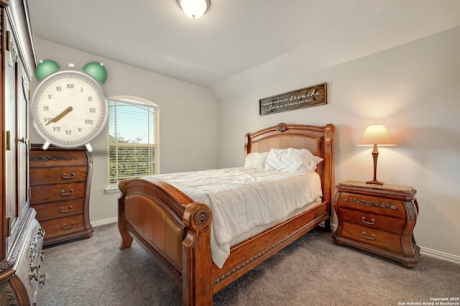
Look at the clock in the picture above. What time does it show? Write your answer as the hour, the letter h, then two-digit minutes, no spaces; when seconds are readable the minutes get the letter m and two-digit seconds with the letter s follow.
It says 7h39
